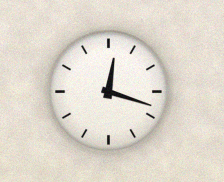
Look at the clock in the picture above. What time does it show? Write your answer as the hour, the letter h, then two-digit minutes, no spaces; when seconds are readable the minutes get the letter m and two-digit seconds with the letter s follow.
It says 12h18
